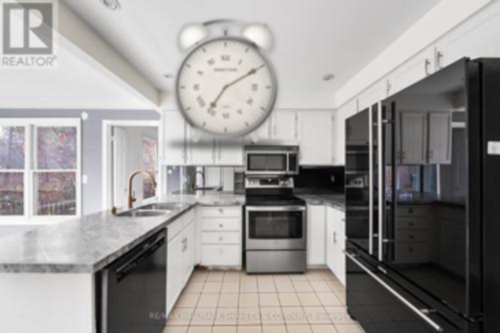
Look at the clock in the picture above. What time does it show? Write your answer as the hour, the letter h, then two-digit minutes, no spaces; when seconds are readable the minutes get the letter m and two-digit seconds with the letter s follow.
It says 7h10
